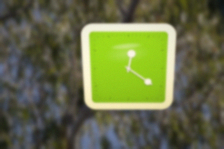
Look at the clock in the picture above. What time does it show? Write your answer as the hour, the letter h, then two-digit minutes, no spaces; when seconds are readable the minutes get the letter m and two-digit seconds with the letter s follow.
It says 12h21
